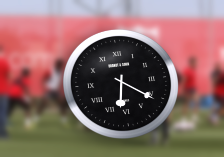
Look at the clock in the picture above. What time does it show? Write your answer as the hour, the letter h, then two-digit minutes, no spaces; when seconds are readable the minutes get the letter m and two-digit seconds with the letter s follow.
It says 6h21
